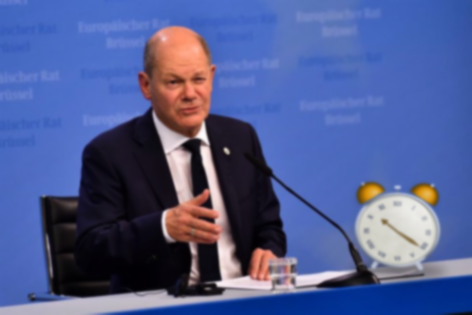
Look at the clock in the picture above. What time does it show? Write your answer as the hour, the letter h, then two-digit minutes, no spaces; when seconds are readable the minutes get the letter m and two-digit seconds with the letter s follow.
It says 10h21
